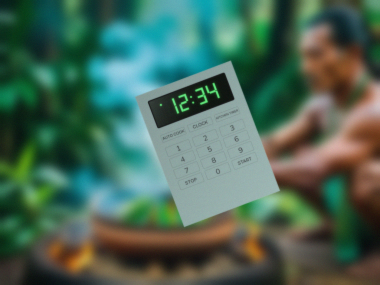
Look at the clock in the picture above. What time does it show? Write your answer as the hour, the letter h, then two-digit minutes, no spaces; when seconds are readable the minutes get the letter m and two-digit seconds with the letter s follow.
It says 12h34
